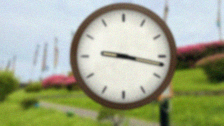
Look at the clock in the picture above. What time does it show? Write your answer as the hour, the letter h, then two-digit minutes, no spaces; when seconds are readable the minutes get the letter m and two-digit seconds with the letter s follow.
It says 9h17
